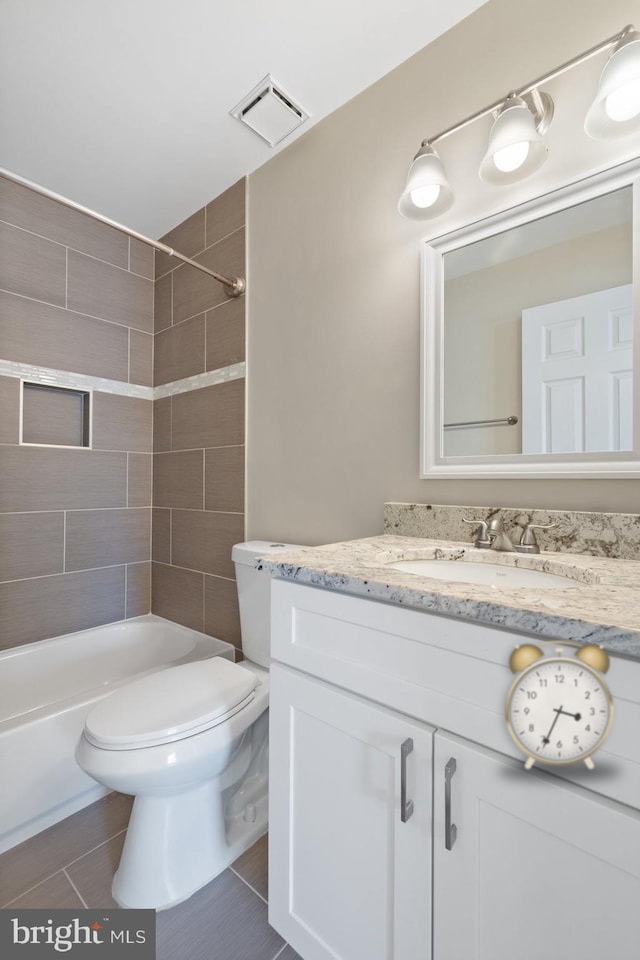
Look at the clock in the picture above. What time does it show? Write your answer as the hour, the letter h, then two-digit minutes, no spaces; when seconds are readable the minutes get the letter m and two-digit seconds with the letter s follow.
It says 3h34
